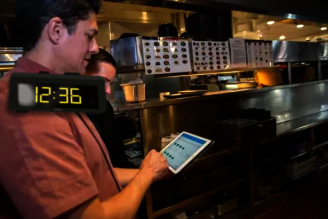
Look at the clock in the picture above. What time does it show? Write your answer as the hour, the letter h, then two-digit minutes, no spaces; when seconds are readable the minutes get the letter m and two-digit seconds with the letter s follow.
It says 12h36
